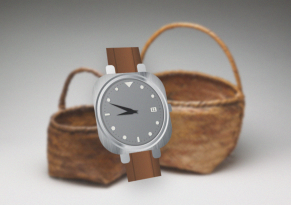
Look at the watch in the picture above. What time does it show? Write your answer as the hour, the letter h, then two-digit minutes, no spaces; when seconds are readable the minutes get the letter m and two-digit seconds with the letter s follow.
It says 8h49
